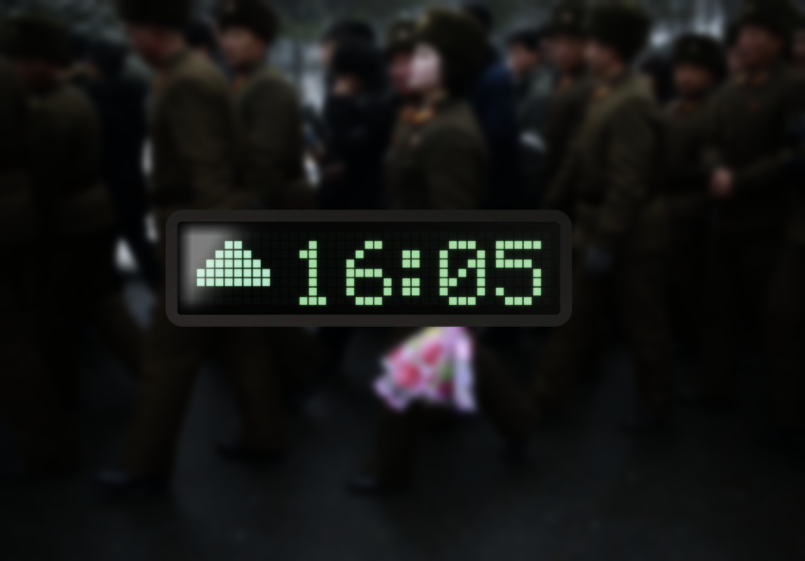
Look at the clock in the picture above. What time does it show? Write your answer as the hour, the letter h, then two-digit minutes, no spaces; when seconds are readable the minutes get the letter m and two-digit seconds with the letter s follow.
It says 16h05
